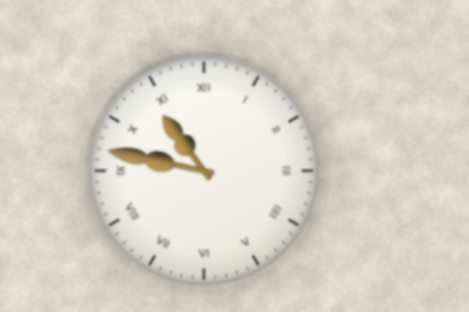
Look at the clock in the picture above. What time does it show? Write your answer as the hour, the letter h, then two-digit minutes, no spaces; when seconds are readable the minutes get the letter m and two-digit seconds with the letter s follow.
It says 10h47
